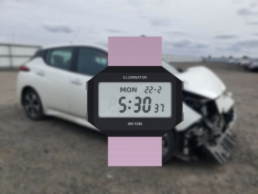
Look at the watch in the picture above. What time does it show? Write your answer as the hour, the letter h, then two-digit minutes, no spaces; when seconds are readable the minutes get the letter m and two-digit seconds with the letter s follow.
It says 5h30m37s
